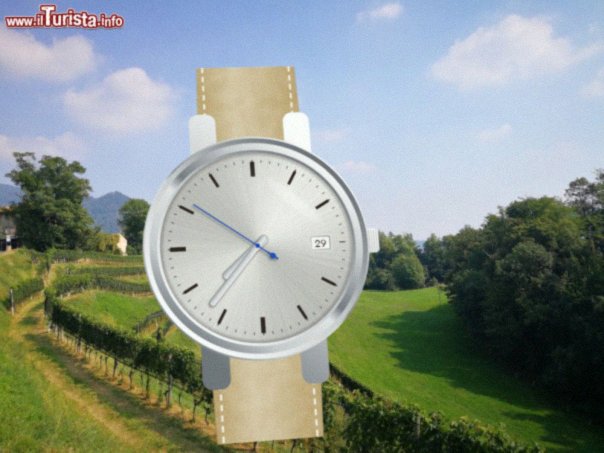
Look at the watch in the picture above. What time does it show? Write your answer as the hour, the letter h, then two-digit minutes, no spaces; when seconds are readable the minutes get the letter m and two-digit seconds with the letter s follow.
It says 7h36m51s
